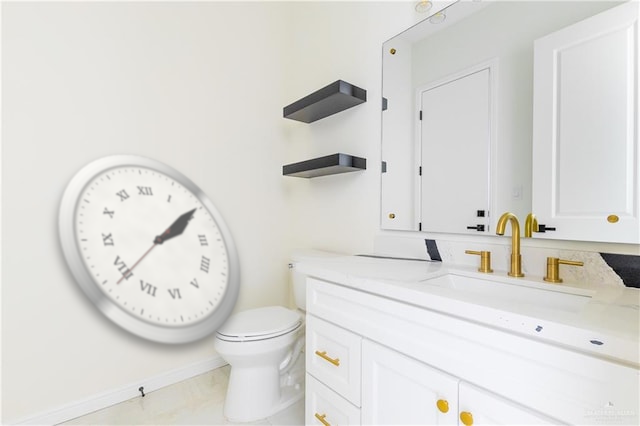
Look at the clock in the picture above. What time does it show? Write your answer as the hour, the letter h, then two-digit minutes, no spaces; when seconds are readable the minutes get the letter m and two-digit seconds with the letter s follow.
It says 2h09m39s
